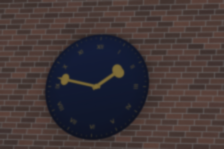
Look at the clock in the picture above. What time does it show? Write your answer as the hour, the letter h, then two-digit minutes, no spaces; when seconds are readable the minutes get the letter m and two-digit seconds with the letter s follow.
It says 1h47
